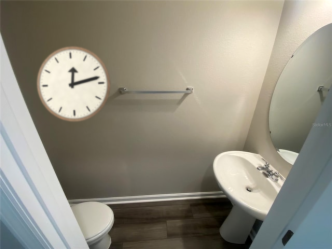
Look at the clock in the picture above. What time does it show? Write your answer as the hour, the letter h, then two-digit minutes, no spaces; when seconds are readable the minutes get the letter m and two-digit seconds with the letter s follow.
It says 12h13
